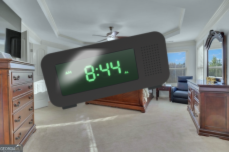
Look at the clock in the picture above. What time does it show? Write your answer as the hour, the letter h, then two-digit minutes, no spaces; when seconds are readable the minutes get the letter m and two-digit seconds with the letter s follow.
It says 8h44
